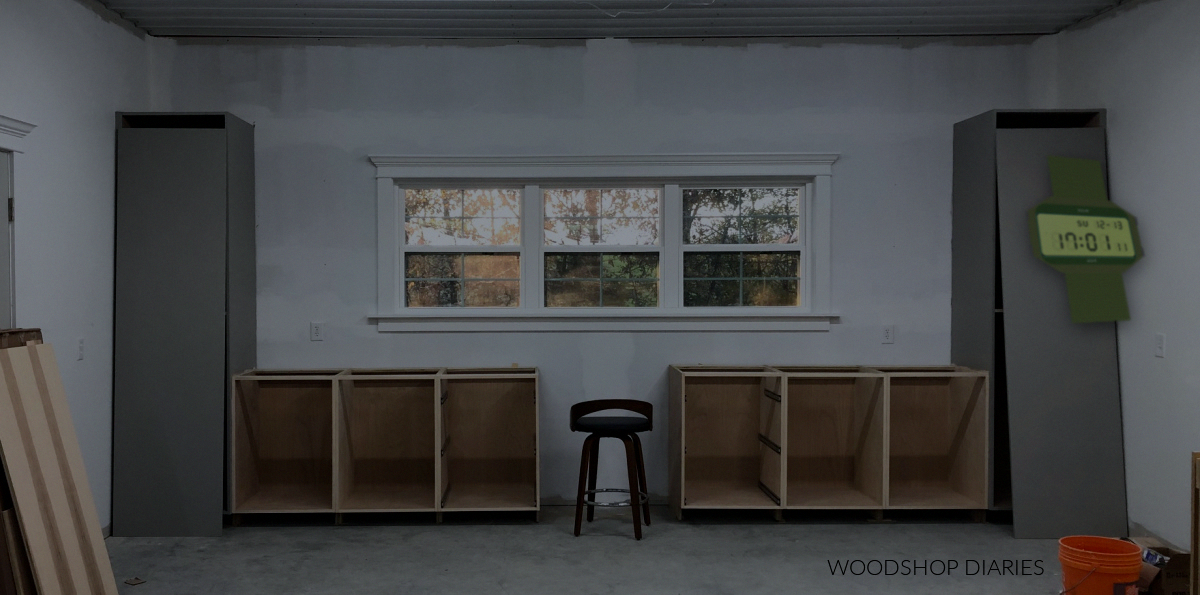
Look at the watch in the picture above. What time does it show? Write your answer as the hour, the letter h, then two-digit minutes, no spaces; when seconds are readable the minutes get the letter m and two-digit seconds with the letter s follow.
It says 17h01
